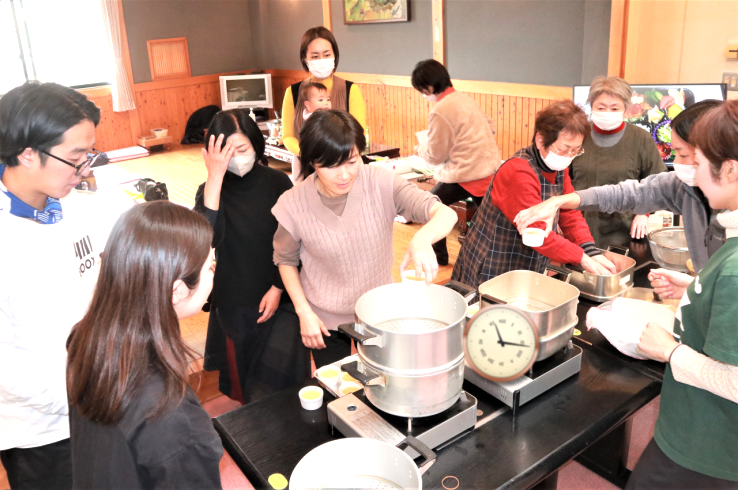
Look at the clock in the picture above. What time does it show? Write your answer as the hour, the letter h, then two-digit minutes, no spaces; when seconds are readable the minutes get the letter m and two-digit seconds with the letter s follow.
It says 11h16
